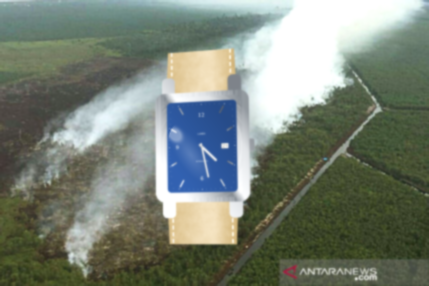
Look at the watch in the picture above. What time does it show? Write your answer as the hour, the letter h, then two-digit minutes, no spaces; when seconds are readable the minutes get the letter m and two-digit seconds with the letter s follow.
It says 4h28
